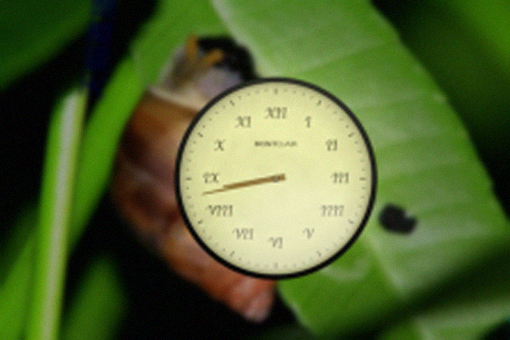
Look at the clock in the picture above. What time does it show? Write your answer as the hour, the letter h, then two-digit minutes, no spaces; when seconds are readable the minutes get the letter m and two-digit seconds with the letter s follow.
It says 8h43
